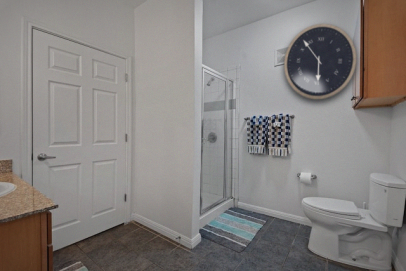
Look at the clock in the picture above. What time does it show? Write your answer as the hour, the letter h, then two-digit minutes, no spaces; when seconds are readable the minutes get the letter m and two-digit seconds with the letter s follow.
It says 5h53
